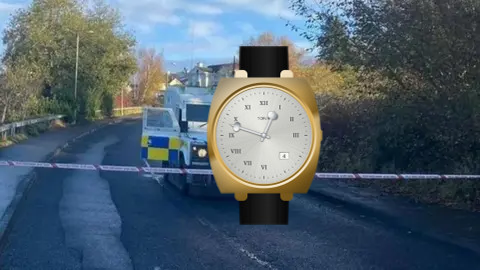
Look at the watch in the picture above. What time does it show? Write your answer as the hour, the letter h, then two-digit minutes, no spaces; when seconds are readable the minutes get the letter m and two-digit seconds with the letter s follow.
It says 12h48
